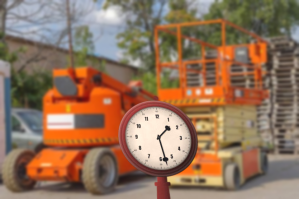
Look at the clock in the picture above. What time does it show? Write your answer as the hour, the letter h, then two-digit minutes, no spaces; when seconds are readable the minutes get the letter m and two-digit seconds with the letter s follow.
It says 1h28
